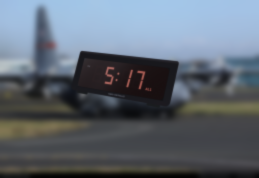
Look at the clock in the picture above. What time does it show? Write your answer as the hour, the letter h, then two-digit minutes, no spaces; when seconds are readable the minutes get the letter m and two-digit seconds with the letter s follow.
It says 5h17
